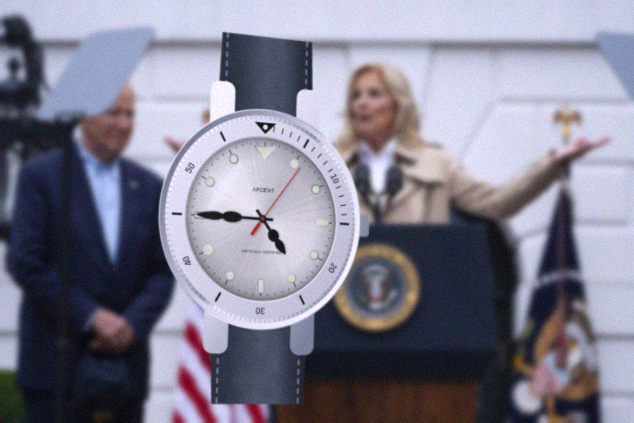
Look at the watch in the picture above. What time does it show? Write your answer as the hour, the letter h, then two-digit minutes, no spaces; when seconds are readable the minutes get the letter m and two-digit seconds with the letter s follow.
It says 4h45m06s
